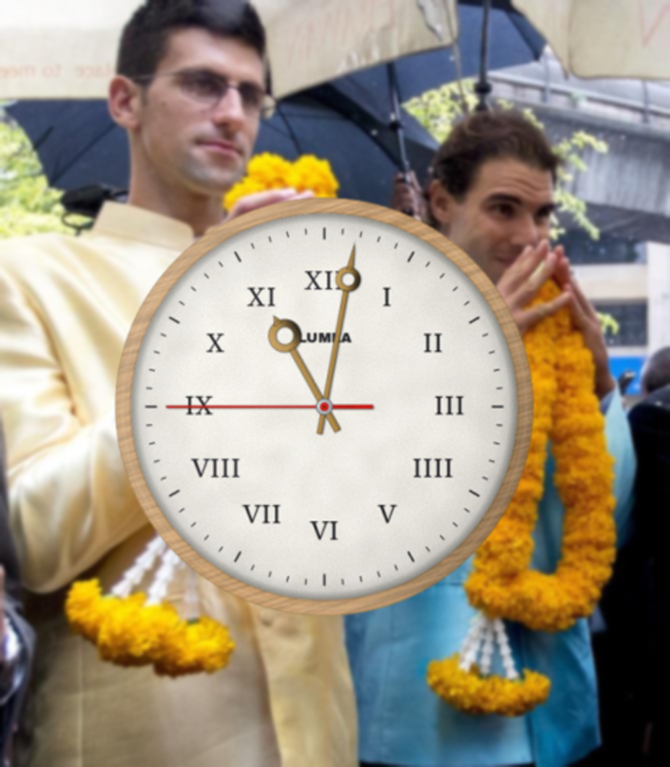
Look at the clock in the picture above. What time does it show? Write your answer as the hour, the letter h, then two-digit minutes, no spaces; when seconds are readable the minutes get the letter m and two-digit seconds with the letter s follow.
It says 11h01m45s
